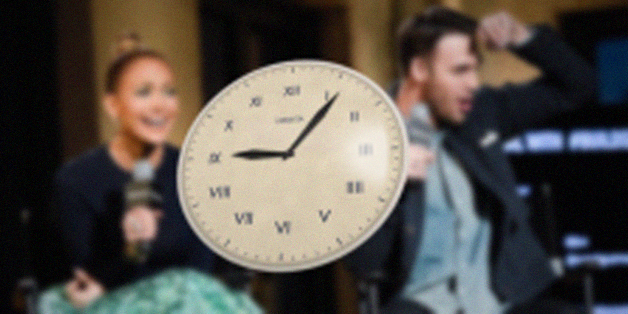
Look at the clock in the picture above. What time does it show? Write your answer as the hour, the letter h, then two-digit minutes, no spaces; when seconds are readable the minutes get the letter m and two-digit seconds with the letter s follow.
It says 9h06
